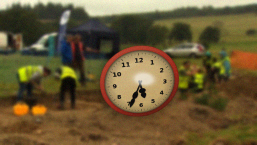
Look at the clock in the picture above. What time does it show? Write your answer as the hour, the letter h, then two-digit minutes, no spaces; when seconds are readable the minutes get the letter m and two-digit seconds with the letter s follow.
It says 5h34
